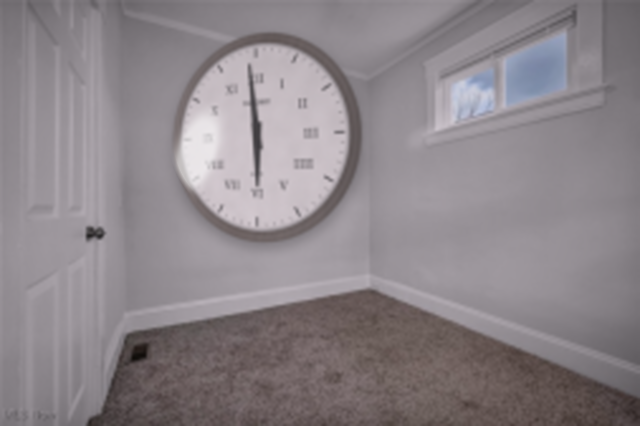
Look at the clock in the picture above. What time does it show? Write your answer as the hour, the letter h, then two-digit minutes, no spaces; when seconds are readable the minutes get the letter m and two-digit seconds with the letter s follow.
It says 5h59
